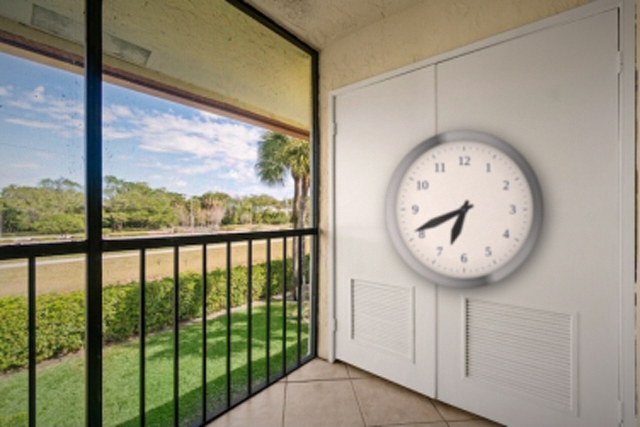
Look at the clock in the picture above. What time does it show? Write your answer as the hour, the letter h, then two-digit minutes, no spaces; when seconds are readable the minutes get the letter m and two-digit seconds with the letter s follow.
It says 6h41
